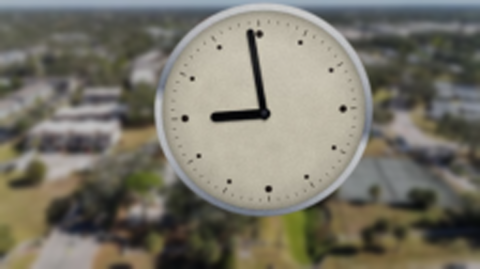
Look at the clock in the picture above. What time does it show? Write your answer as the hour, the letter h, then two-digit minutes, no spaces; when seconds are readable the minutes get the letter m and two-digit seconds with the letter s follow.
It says 8h59
